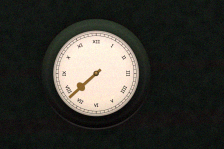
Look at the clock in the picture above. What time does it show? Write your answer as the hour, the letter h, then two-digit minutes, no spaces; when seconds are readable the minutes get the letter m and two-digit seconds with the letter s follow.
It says 7h38
